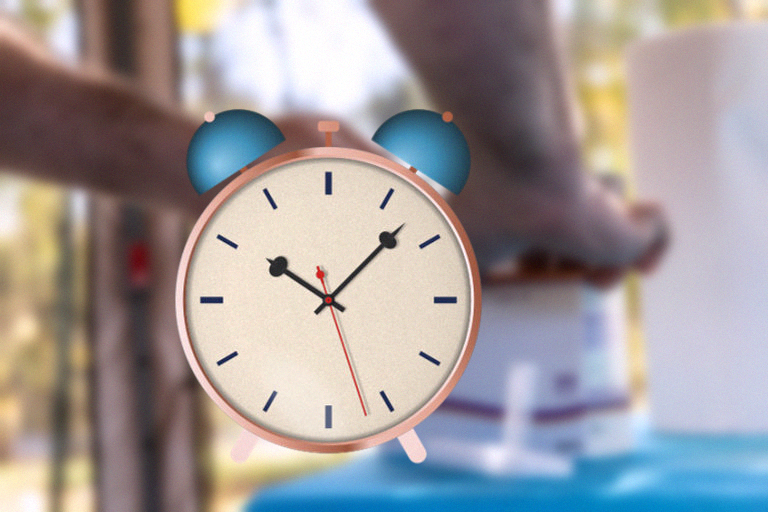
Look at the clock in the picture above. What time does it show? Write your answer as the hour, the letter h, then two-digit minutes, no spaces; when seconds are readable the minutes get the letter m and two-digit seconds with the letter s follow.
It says 10h07m27s
